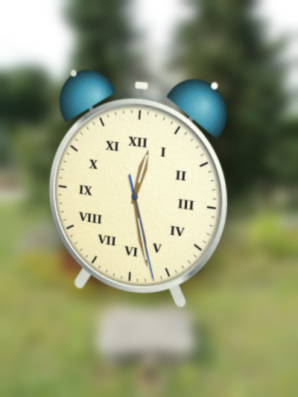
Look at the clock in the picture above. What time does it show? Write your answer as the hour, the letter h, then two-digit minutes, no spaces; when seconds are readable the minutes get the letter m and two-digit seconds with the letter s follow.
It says 12h27m27s
